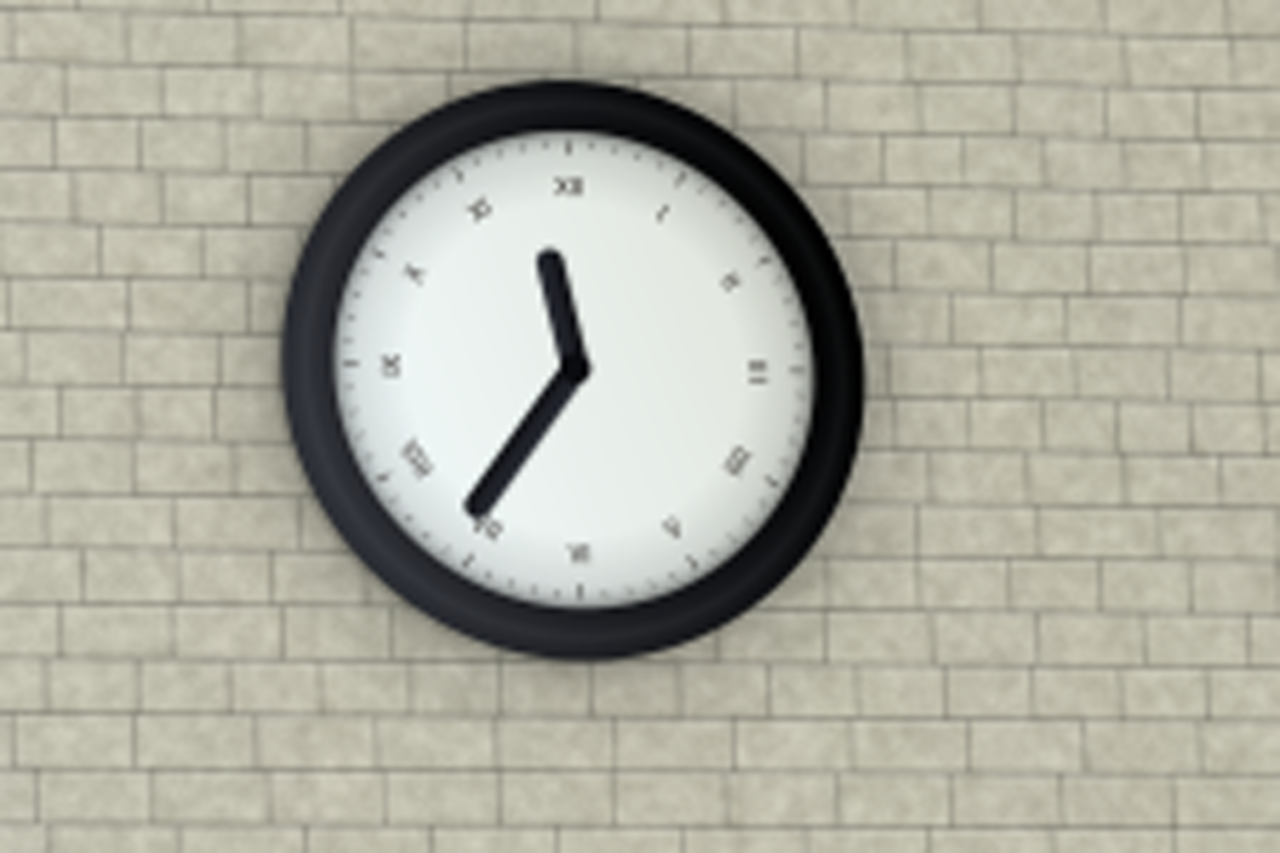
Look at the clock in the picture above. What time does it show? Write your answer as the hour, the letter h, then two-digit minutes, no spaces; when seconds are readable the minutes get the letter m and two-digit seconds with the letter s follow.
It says 11h36
